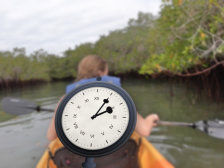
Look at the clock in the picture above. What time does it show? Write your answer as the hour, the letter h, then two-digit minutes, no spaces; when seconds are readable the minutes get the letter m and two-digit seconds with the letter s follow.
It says 2h05
